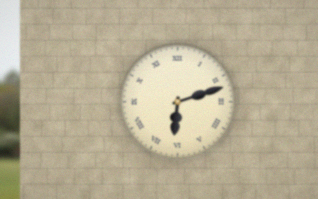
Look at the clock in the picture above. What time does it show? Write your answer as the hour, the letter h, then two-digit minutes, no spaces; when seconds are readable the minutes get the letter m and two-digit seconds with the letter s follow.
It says 6h12
